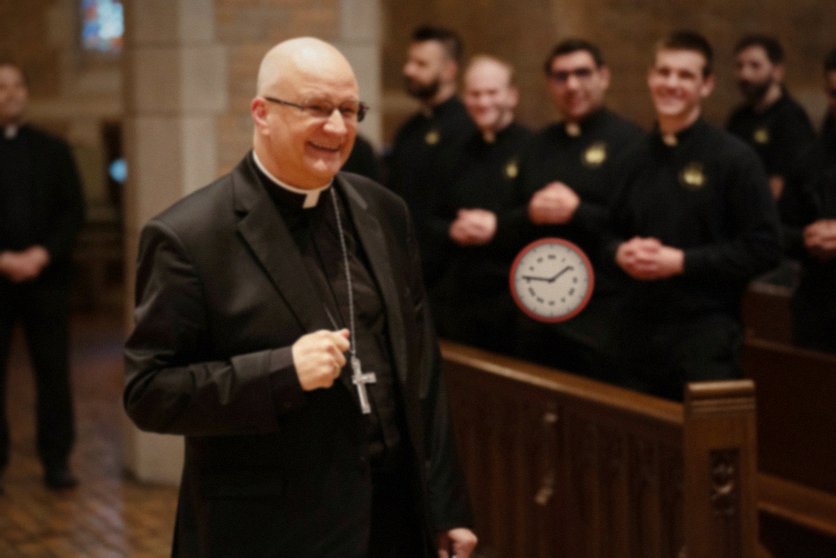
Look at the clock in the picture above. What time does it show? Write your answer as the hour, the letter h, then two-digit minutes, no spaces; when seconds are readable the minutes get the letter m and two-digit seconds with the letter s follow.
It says 1h46
